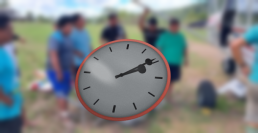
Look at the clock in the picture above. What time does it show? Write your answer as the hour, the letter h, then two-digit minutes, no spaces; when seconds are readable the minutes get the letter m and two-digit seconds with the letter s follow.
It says 2h09
